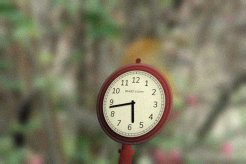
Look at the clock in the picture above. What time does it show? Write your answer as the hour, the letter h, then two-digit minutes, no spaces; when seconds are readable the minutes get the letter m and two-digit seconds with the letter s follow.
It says 5h43
